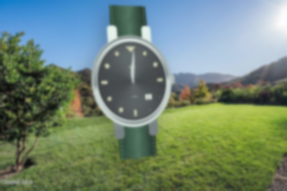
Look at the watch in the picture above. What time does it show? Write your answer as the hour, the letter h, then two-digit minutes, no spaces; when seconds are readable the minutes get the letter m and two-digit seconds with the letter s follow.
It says 12h01
